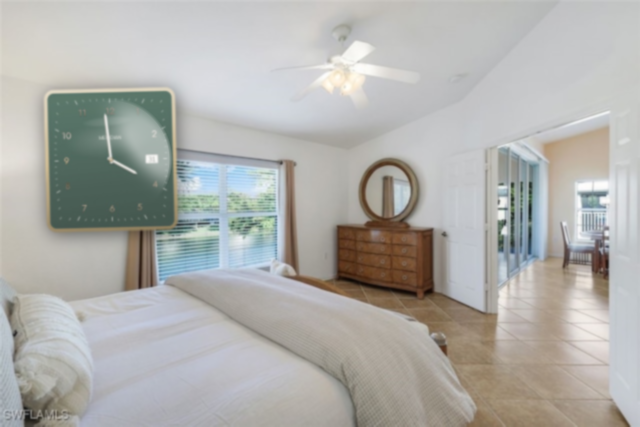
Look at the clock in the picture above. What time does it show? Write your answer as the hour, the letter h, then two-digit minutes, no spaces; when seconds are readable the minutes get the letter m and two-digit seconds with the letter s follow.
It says 3h59
